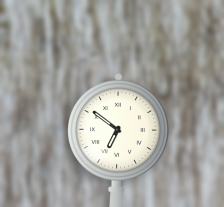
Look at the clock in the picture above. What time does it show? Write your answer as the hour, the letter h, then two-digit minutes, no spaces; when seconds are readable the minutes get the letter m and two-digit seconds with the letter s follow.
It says 6h51
